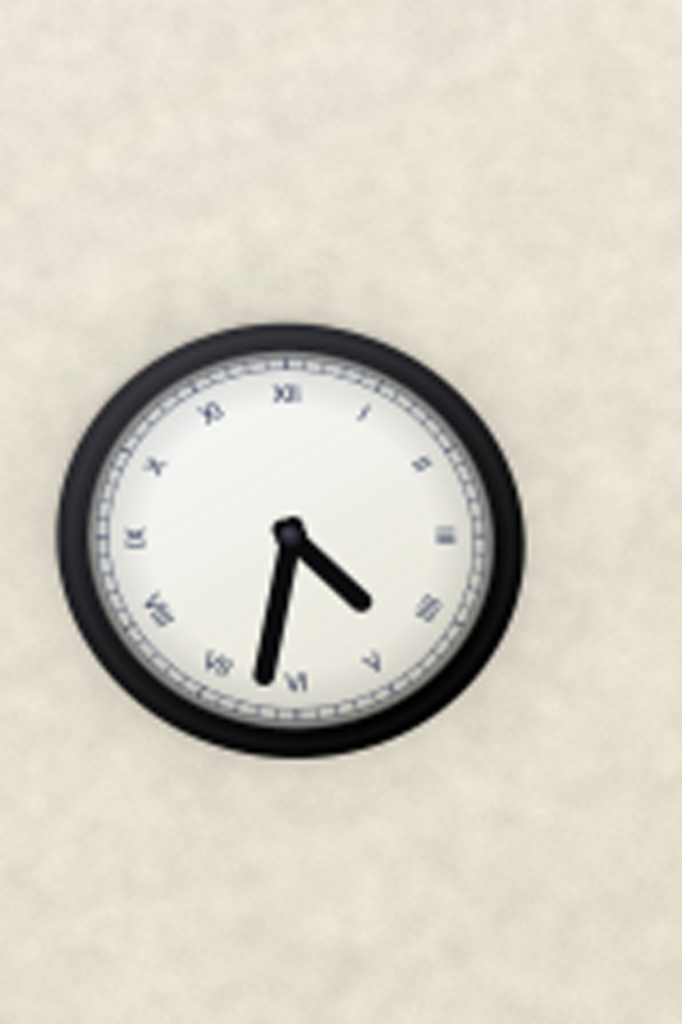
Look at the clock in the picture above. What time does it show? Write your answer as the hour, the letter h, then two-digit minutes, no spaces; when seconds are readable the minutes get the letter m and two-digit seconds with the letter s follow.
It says 4h32
